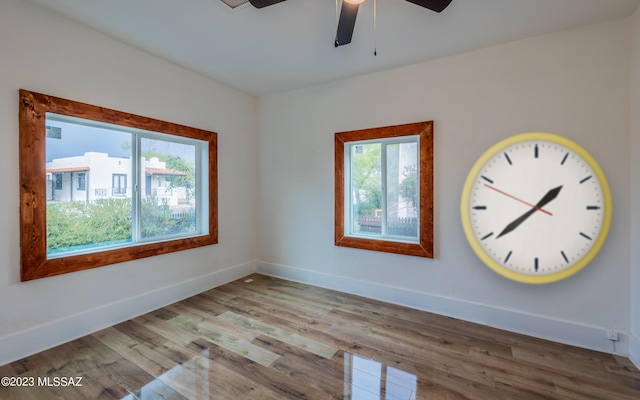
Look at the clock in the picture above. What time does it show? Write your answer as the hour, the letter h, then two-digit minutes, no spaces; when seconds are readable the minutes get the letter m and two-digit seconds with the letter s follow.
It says 1h38m49s
